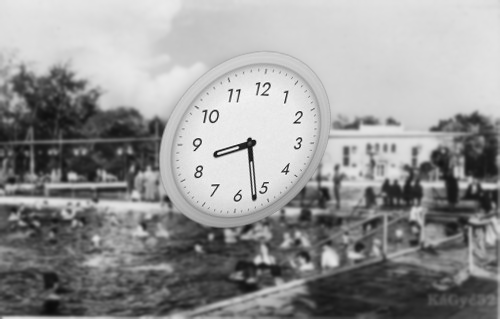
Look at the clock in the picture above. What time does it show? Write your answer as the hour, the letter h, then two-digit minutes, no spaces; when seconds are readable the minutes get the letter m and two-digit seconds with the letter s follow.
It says 8h27
